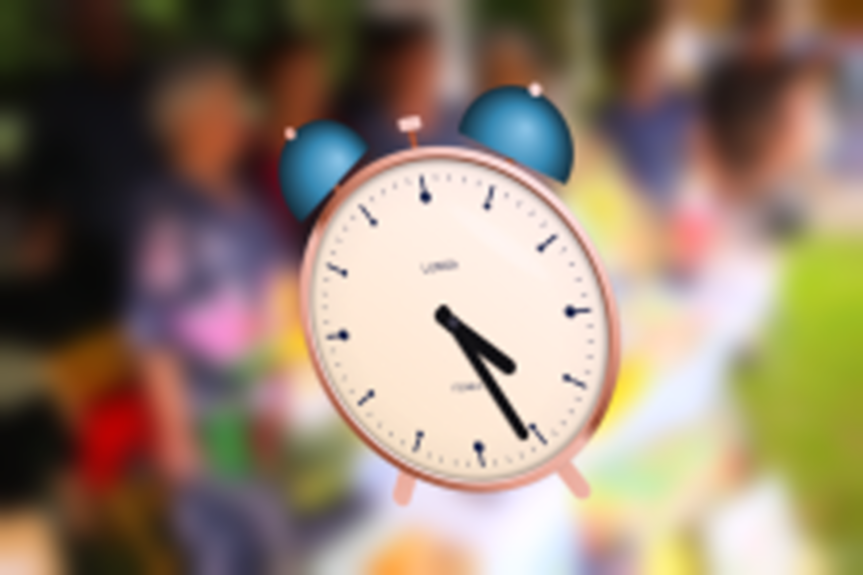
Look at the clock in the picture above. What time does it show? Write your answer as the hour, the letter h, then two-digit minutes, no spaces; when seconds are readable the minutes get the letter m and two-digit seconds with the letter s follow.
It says 4h26
